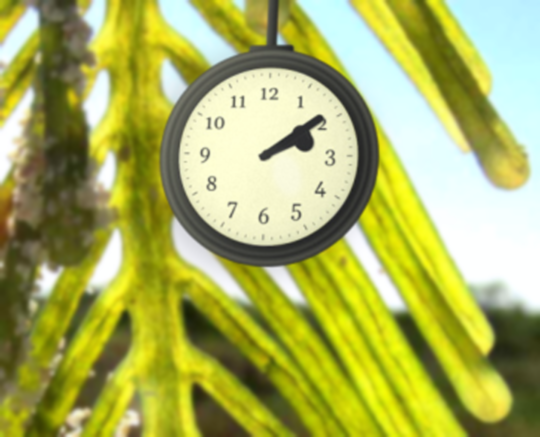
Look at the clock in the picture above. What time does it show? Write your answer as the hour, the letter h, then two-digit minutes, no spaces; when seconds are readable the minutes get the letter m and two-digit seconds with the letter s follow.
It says 2h09
